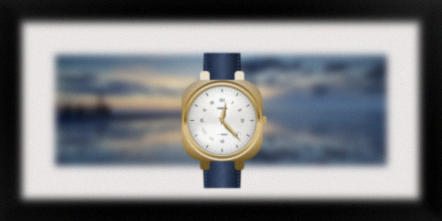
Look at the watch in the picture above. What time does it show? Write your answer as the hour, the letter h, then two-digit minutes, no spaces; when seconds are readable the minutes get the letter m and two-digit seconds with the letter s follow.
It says 12h23
